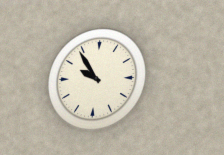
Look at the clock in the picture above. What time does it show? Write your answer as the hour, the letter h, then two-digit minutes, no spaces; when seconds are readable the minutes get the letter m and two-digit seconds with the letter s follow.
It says 9h54
